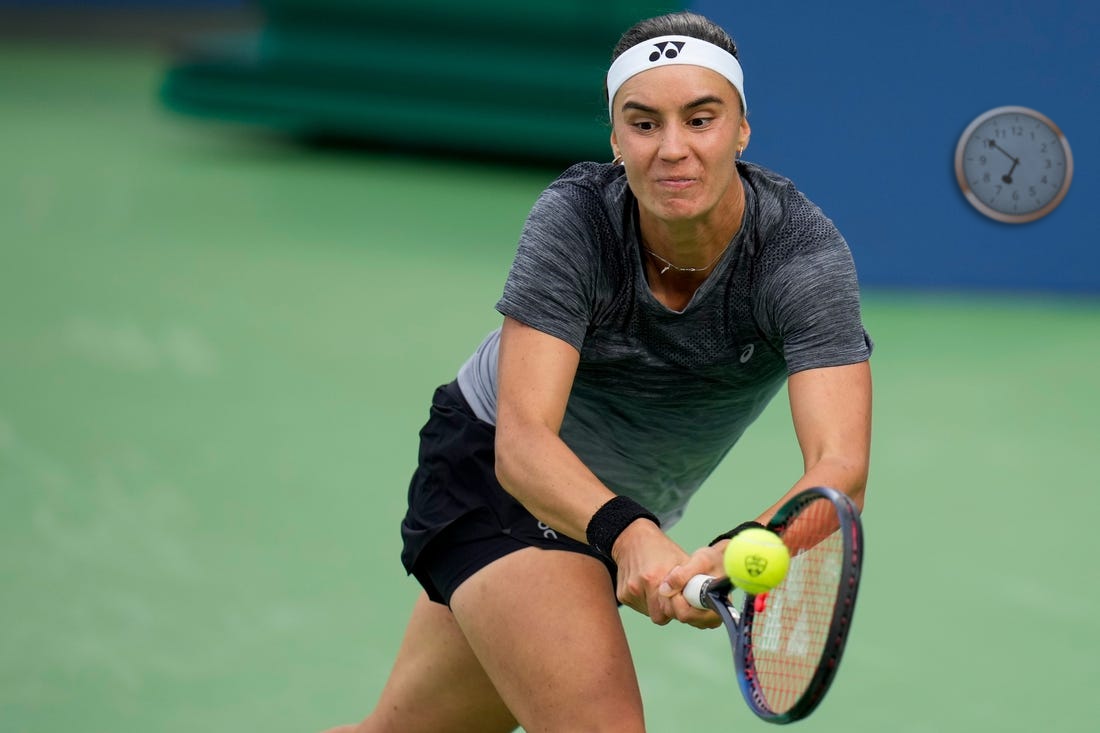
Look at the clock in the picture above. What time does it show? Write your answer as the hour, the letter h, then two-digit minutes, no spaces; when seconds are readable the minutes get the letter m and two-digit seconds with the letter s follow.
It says 6h51
